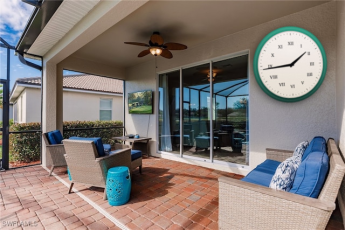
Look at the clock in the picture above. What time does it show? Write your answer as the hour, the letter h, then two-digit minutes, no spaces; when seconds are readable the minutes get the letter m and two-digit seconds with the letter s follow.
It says 1h44
